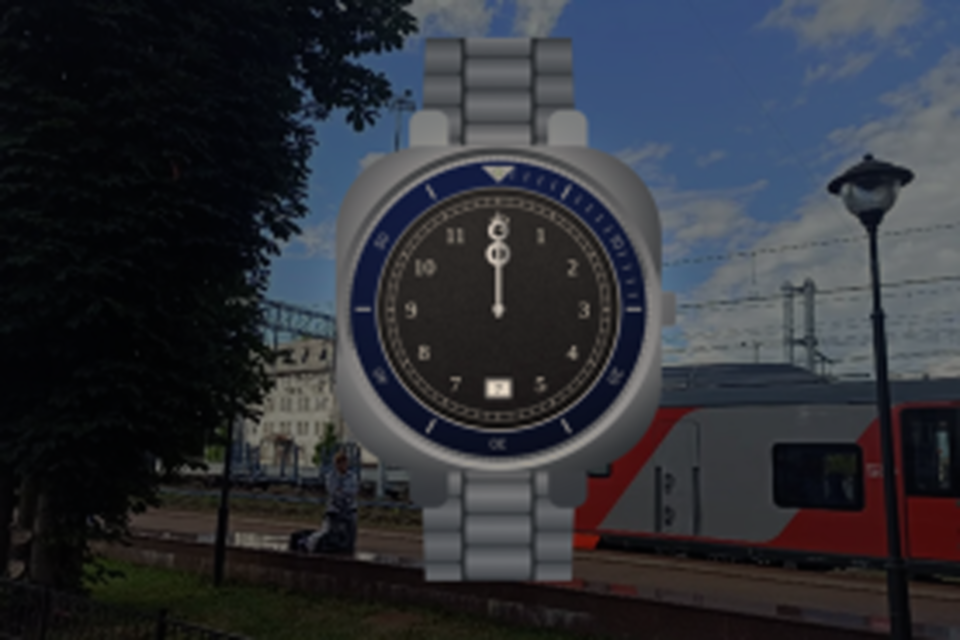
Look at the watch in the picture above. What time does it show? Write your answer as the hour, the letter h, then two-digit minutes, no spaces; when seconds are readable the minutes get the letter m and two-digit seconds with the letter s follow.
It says 12h00
